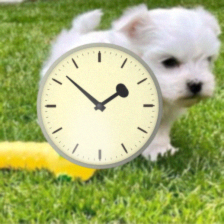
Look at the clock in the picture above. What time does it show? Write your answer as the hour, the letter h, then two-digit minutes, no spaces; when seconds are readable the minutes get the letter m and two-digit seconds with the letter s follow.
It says 1h52
